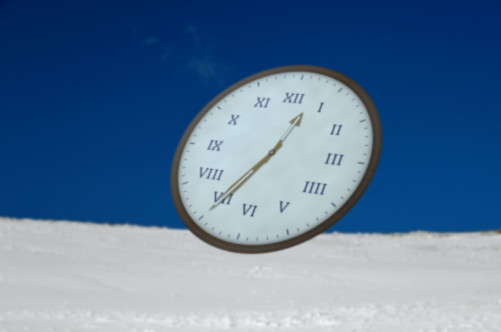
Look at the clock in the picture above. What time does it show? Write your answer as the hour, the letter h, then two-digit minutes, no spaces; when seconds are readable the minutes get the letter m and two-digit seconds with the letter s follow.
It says 12h35
